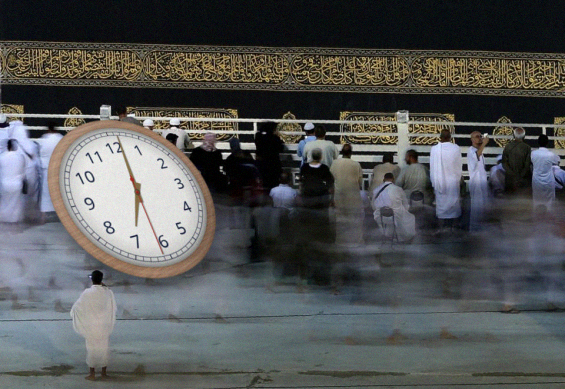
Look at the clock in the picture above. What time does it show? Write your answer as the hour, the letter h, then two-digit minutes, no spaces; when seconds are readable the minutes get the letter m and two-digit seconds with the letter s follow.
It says 7h01m31s
